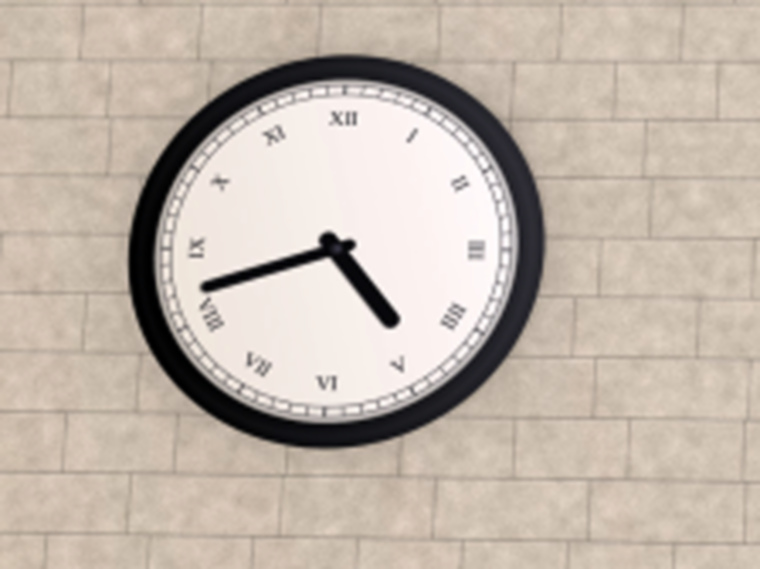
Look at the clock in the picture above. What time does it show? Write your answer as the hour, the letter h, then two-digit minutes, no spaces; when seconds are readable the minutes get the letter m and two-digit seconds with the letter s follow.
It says 4h42
